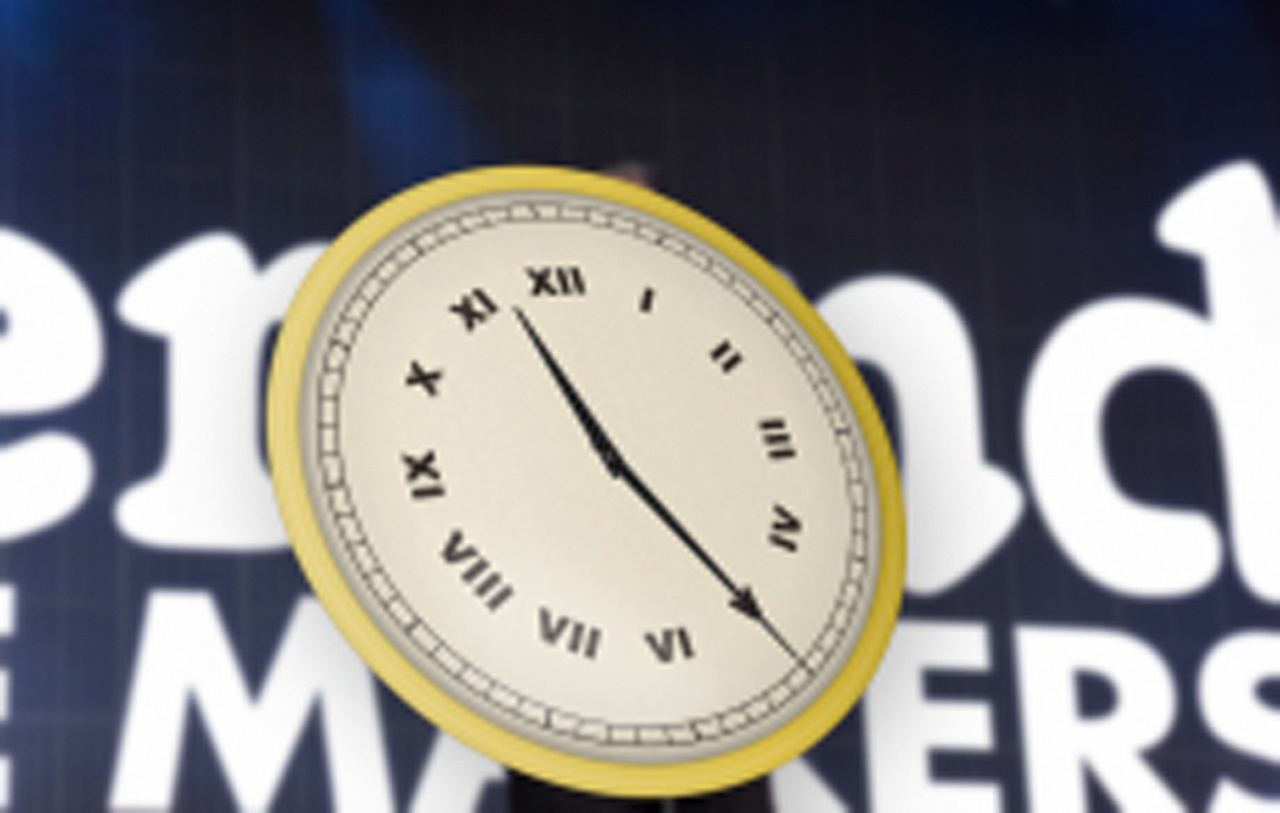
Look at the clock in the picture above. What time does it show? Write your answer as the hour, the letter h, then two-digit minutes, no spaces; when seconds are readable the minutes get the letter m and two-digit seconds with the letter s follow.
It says 11h25
